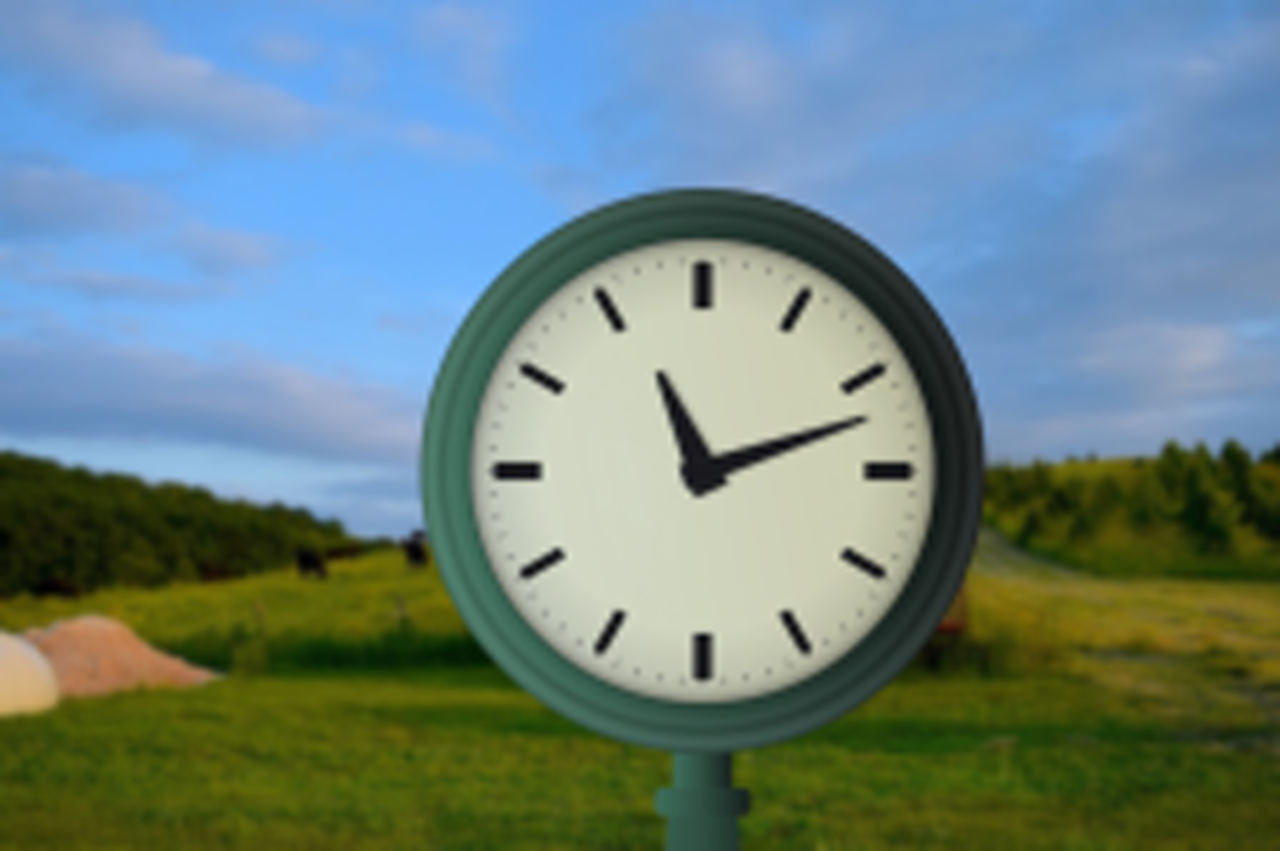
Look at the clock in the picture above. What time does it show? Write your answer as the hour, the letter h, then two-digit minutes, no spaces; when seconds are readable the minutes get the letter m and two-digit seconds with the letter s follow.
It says 11h12
